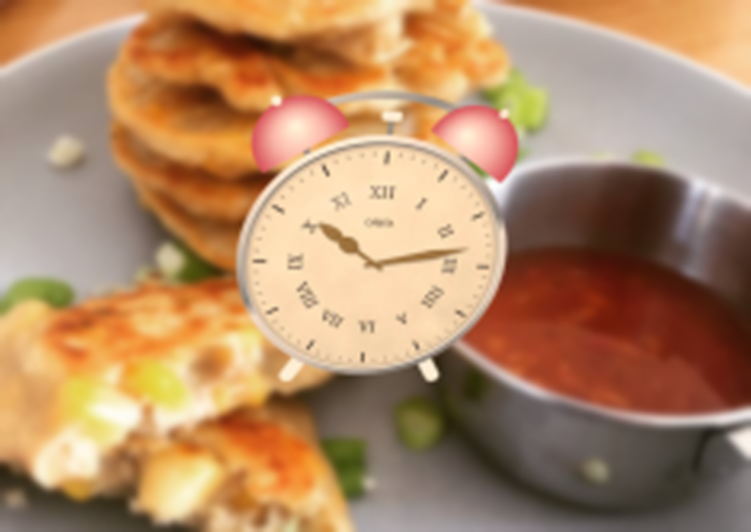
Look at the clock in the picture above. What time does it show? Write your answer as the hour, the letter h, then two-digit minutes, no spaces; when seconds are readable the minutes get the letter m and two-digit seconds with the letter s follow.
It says 10h13
